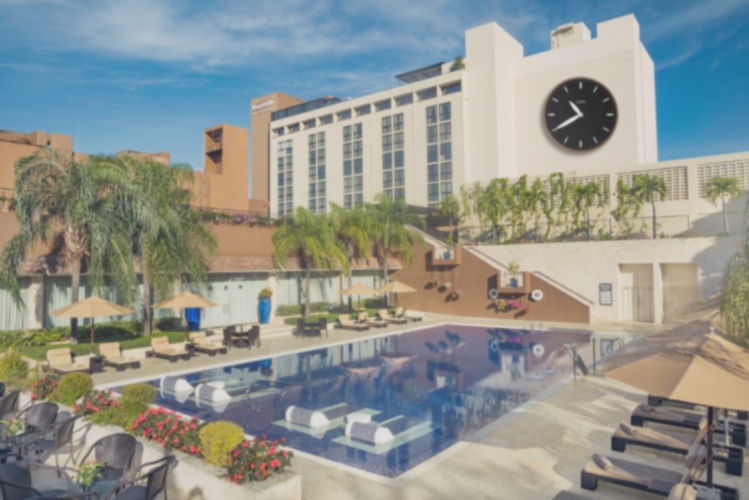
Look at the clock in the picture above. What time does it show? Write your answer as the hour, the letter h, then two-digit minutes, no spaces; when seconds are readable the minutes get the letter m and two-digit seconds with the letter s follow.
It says 10h40
